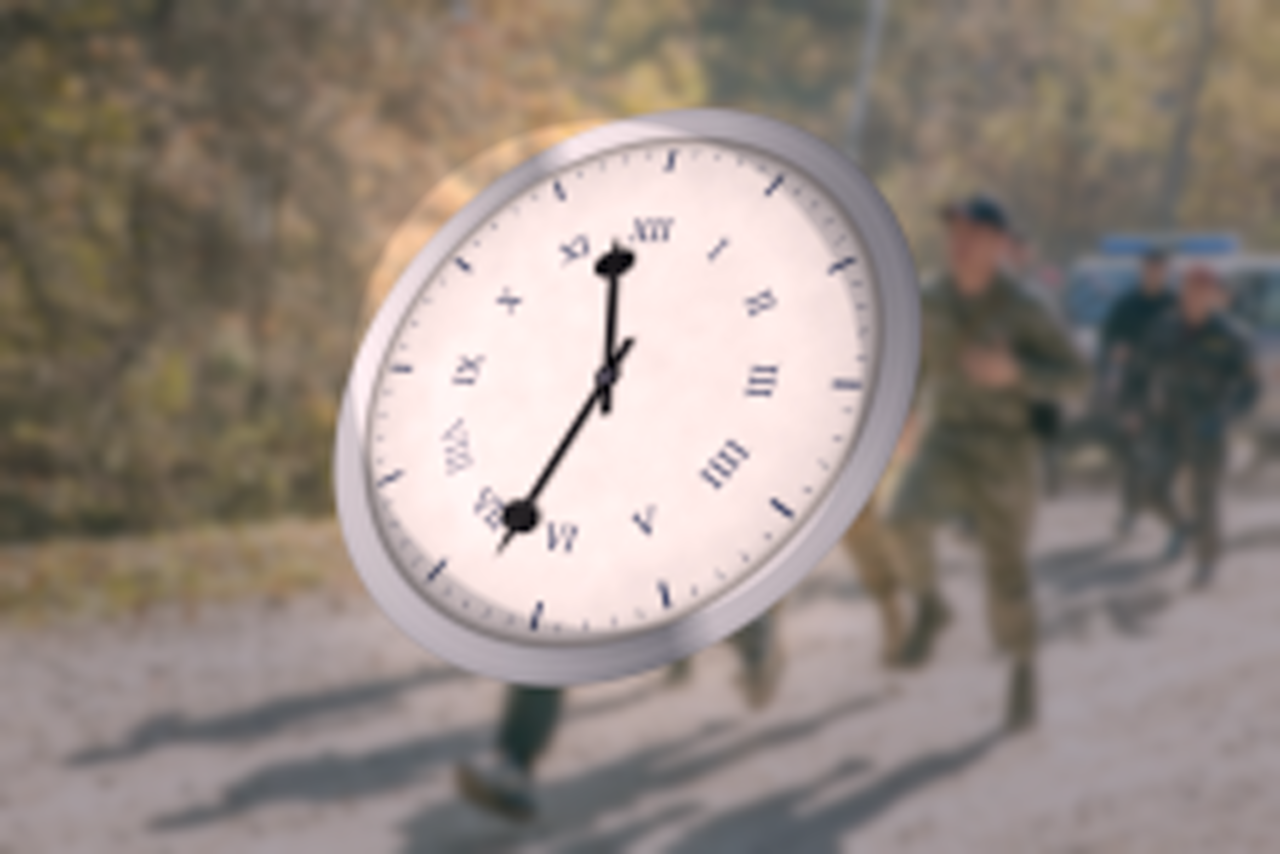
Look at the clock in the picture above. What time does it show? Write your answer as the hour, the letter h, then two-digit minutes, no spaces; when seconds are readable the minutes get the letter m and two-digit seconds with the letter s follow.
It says 11h33
